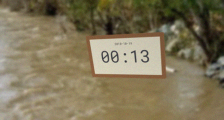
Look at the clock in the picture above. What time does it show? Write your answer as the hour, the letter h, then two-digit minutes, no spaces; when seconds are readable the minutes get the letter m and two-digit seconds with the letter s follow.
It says 0h13
